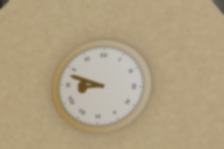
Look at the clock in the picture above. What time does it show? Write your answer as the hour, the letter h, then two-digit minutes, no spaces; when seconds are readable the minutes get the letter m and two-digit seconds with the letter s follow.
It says 8h48
